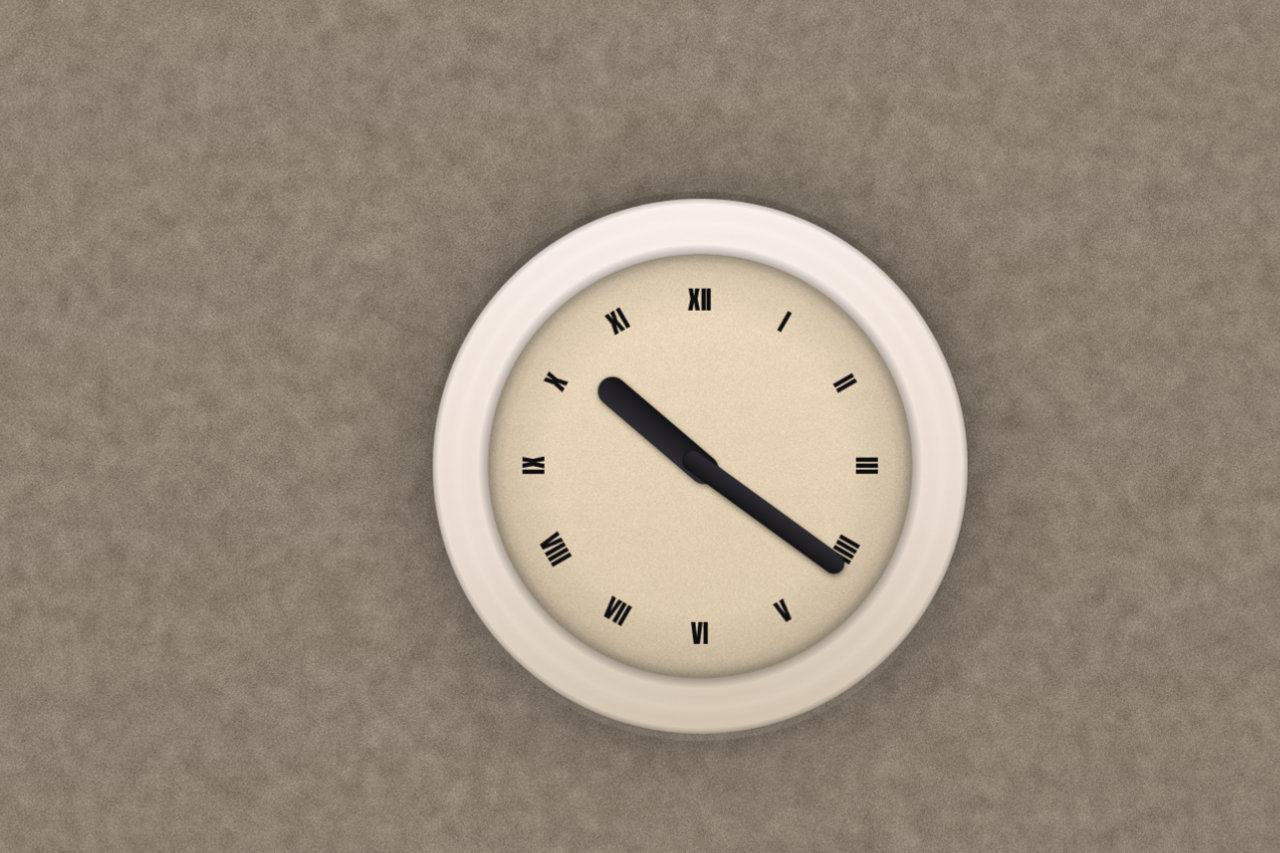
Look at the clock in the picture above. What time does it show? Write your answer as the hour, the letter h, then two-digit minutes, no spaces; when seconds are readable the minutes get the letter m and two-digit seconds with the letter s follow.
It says 10h21
